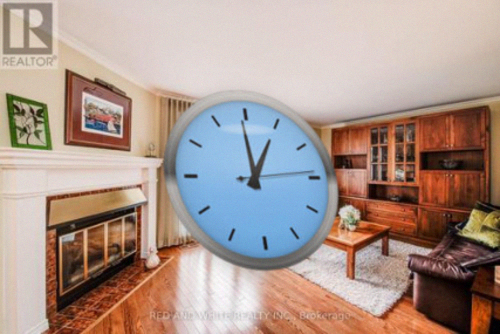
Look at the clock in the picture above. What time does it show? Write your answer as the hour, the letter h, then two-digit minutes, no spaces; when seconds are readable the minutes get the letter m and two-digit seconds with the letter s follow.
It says 12h59m14s
